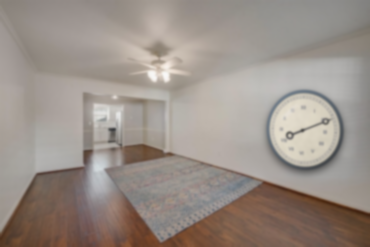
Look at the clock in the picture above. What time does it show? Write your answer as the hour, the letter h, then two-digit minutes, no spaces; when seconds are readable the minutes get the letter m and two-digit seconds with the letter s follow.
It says 8h11
